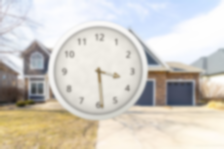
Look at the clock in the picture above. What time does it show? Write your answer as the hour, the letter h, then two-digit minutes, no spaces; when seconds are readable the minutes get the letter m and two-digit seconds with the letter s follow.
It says 3h29
